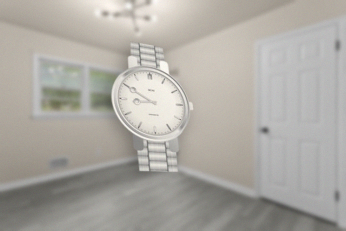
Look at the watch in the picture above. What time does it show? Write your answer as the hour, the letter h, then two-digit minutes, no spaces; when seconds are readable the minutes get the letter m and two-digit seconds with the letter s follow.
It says 8h50
